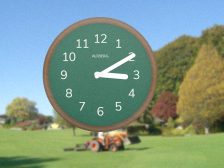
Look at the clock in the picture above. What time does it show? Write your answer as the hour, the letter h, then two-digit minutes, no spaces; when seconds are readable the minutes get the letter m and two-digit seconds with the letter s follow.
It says 3h10
